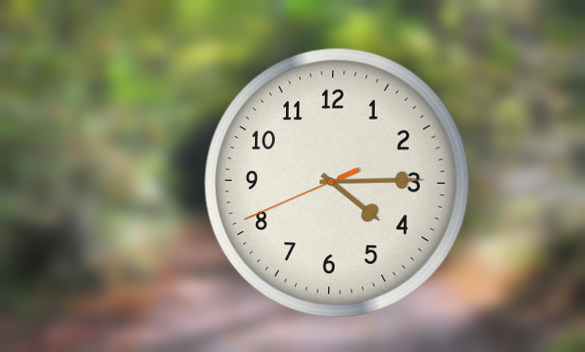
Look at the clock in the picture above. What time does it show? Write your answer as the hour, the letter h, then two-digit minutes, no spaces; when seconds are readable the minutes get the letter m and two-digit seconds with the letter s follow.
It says 4h14m41s
